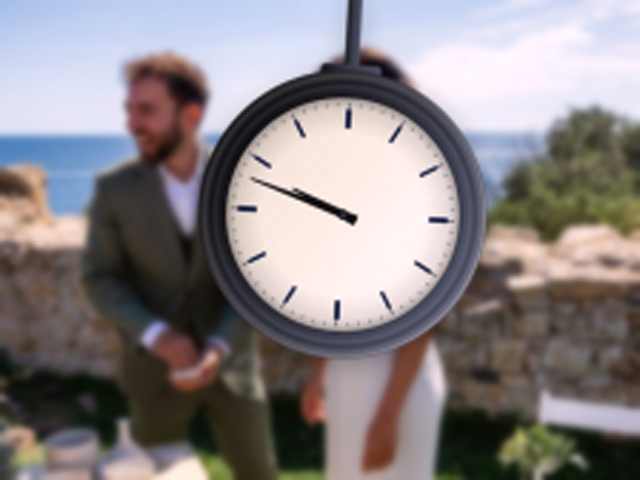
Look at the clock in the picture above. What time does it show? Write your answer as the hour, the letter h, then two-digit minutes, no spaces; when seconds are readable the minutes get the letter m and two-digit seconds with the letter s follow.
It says 9h48
